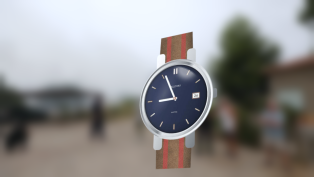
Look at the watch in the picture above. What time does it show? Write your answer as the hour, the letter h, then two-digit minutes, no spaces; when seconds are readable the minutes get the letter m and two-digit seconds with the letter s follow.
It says 8h56
